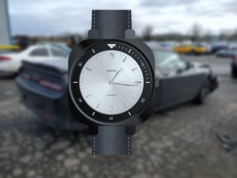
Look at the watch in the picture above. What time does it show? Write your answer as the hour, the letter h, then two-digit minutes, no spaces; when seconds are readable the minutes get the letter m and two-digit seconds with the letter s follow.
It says 1h16
